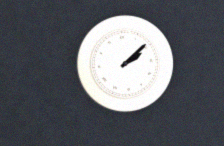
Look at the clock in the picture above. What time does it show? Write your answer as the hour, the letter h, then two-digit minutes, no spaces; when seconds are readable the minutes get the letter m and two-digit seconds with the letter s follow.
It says 2h09
